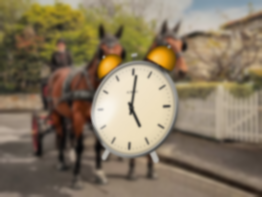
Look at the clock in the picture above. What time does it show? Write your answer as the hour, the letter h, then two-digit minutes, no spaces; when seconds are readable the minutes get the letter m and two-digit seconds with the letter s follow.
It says 5h01
